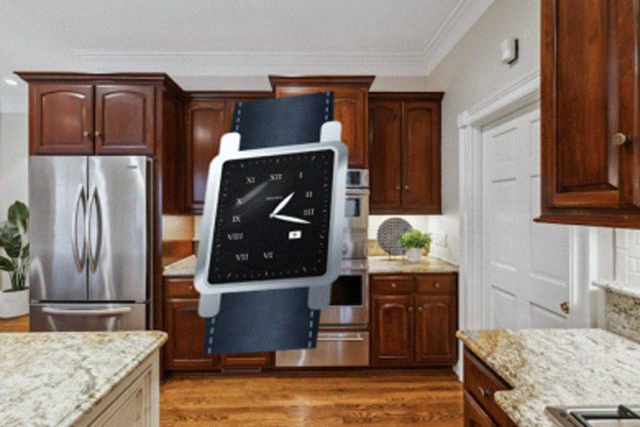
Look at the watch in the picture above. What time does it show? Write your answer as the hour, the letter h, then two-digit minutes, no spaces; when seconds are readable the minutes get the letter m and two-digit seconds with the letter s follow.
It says 1h18
